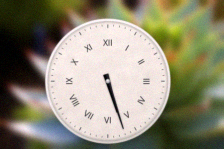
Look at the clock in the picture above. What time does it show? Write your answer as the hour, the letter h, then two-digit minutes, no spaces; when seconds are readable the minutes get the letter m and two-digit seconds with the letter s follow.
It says 5h27
